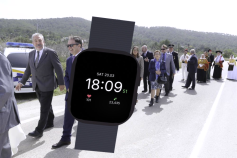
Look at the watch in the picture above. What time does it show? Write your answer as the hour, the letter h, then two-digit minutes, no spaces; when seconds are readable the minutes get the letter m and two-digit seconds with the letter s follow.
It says 18h09
